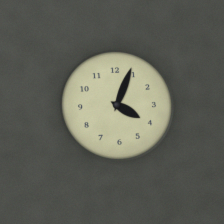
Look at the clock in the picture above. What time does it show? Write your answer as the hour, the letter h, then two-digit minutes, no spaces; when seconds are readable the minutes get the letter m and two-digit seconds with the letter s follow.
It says 4h04
